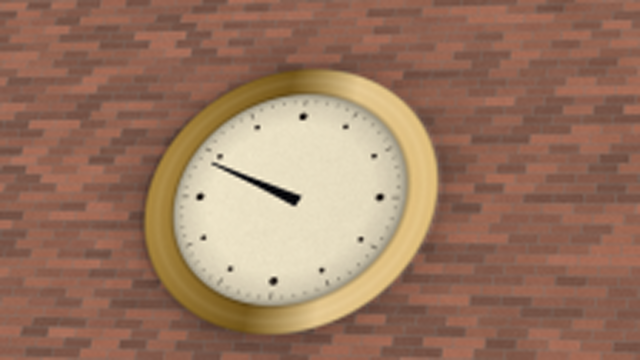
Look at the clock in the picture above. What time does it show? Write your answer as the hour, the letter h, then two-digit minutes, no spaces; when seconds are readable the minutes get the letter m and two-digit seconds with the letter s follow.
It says 9h49
